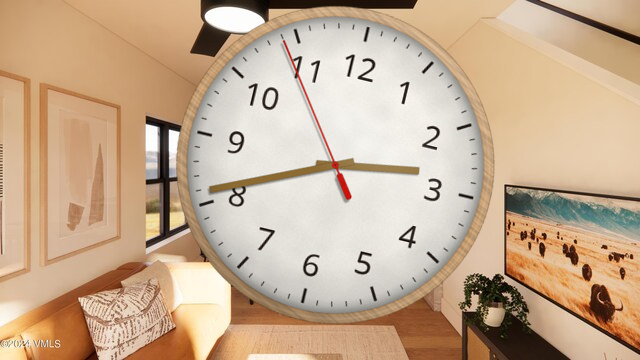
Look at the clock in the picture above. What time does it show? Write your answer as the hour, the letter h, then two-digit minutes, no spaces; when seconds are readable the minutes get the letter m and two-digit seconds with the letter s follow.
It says 2h40m54s
